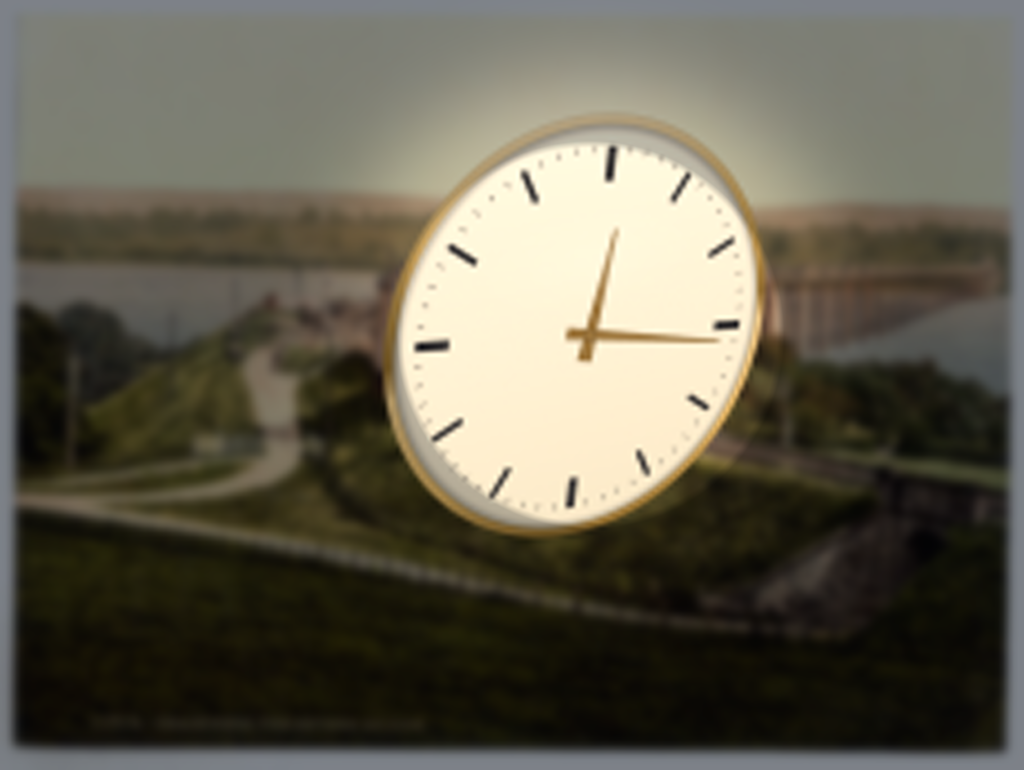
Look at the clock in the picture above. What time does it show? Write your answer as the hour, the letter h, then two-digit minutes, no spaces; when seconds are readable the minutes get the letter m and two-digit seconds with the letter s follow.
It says 12h16
